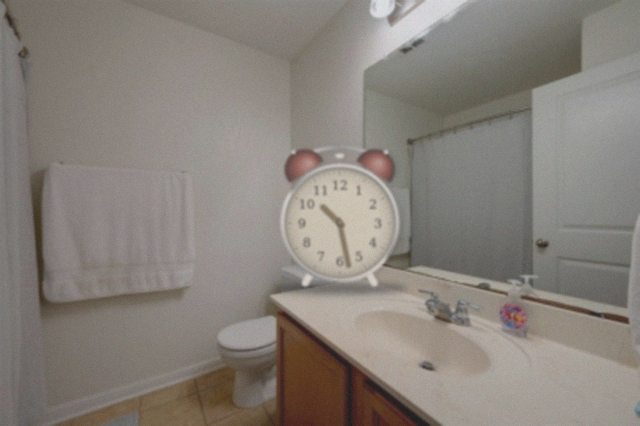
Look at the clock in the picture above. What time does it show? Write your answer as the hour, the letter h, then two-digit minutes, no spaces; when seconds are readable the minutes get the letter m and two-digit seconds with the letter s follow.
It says 10h28
